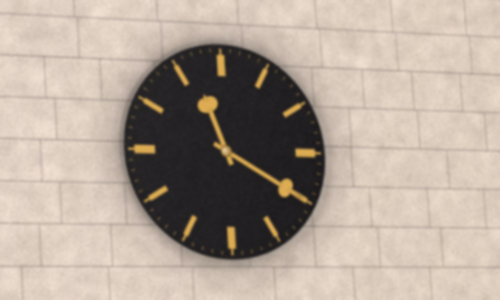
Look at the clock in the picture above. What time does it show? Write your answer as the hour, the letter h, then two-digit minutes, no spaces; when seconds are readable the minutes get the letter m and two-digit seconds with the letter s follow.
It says 11h20
